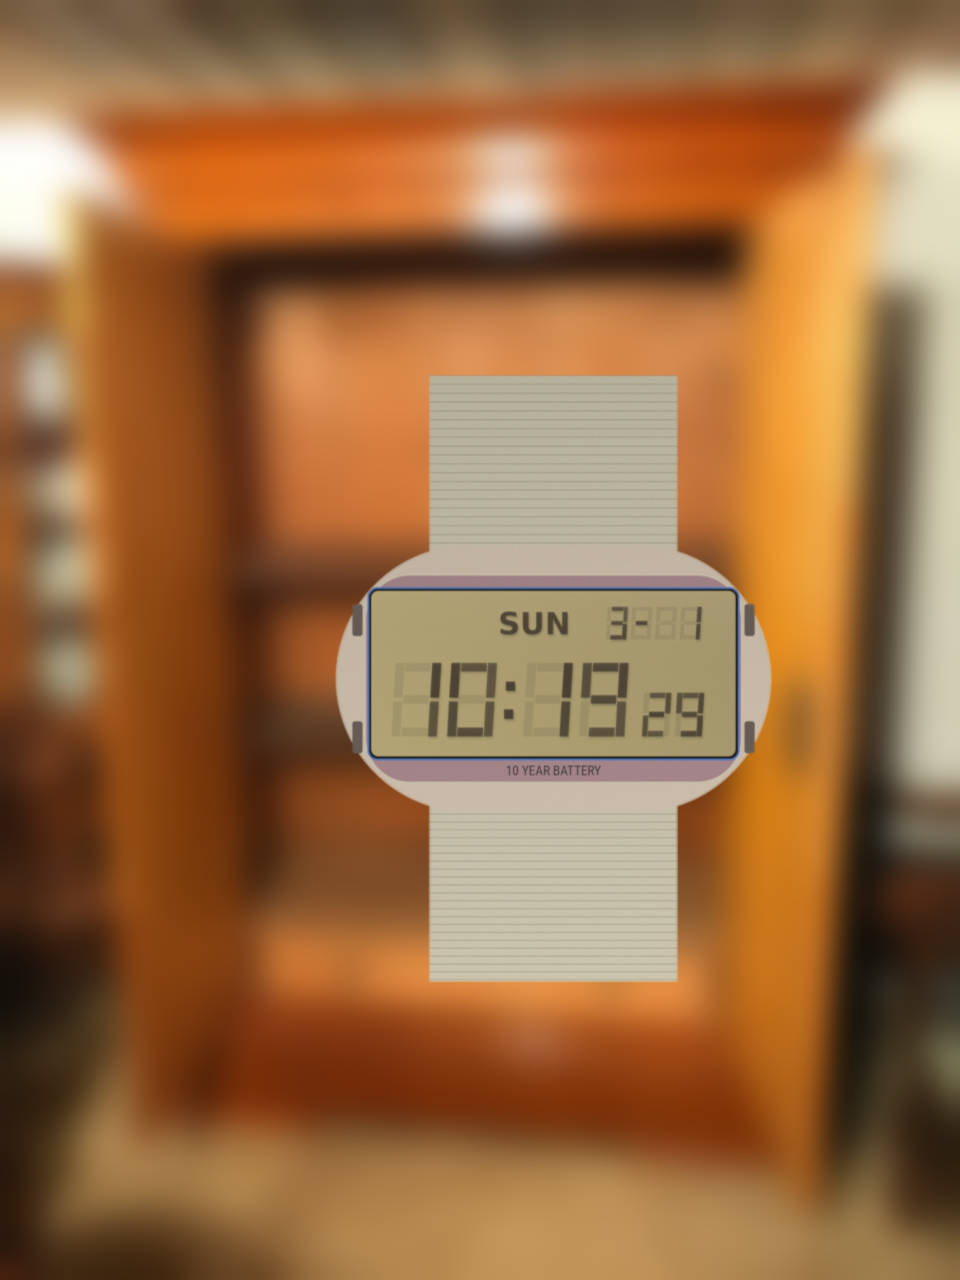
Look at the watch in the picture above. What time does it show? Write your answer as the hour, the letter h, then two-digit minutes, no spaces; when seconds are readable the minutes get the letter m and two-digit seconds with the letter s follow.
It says 10h19m29s
